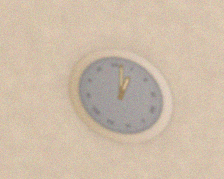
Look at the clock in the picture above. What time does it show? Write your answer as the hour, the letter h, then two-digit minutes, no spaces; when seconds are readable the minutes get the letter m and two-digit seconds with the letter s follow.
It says 1h02
